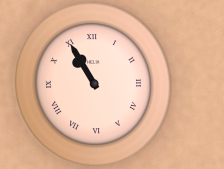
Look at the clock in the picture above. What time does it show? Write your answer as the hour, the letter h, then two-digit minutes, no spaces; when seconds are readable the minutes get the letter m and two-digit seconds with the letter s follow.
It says 10h55
